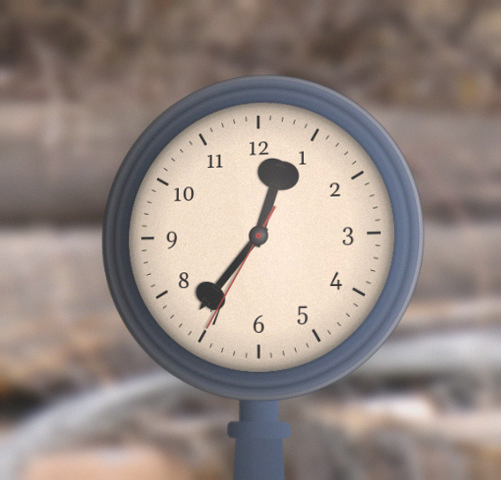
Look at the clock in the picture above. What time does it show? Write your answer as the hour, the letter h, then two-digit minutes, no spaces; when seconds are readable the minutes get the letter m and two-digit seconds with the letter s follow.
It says 12h36m35s
